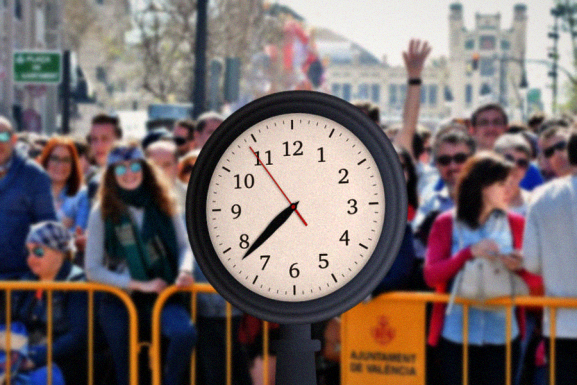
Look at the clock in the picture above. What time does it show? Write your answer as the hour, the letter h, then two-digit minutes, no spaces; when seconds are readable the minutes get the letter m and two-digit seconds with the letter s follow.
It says 7h37m54s
